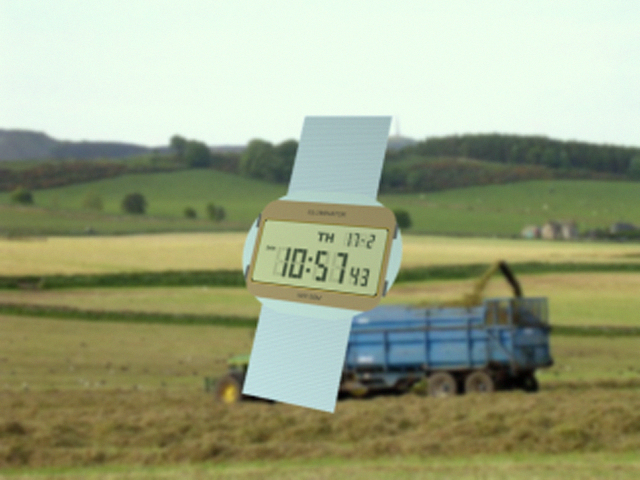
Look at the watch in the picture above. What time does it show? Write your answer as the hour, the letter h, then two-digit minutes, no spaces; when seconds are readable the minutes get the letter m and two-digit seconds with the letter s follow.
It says 10h57m43s
